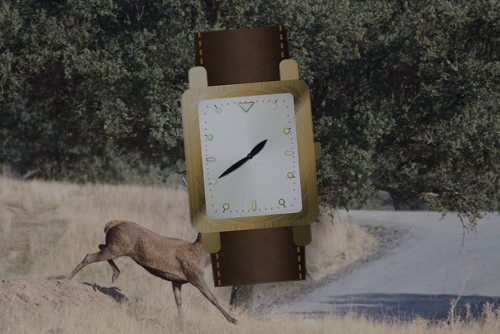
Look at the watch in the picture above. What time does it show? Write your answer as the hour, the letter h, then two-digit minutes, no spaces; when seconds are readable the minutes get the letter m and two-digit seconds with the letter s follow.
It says 1h40
